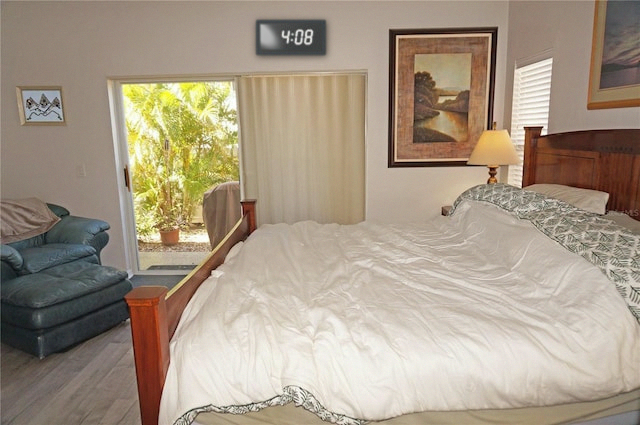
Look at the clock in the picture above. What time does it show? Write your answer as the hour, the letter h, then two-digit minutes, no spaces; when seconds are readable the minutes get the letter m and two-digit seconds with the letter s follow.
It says 4h08
